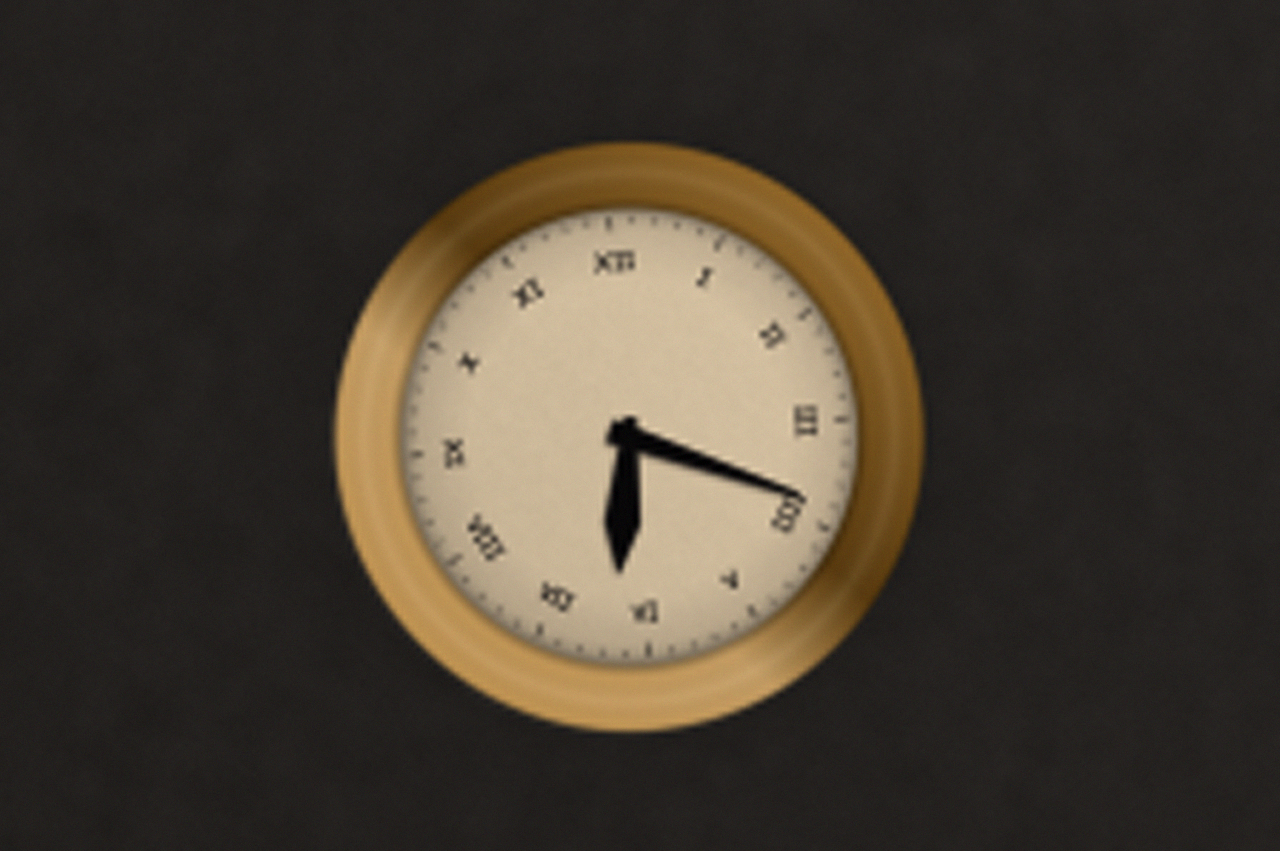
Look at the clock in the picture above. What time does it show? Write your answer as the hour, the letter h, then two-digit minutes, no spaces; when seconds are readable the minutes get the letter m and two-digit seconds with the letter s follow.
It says 6h19
